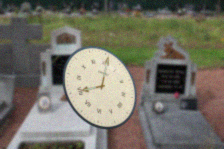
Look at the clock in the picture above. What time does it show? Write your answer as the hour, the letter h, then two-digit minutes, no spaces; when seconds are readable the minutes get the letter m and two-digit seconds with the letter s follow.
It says 8h01
